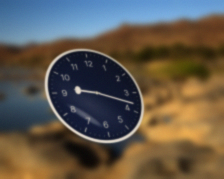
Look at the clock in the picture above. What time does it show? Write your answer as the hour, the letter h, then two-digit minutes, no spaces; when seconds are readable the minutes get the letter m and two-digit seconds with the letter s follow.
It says 9h18
